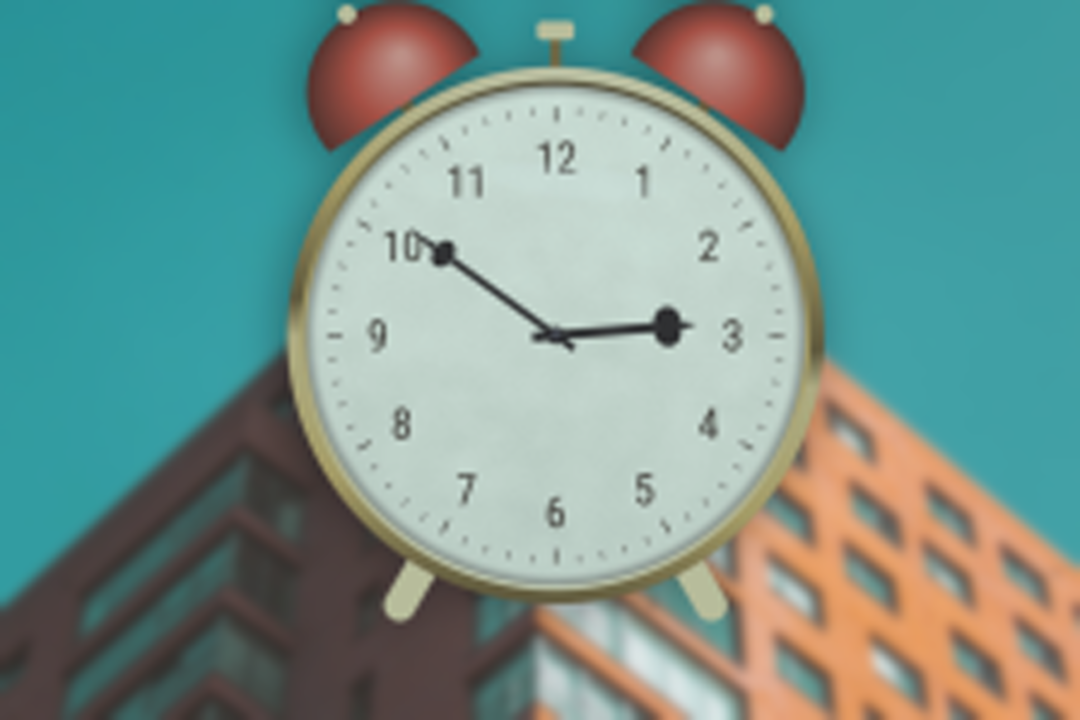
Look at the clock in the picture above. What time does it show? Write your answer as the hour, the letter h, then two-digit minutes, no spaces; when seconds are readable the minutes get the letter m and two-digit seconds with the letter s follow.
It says 2h51
